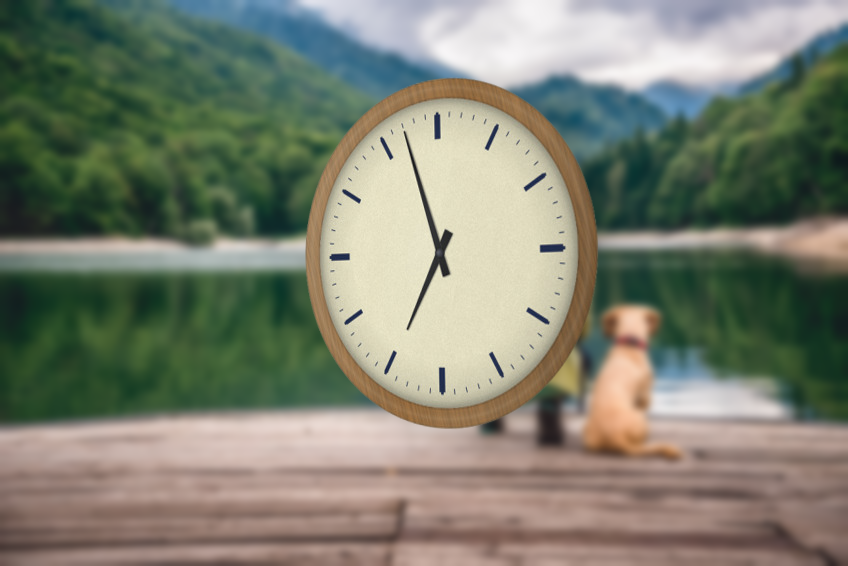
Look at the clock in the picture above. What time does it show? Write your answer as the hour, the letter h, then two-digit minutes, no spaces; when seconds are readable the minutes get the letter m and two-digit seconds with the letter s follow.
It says 6h57
